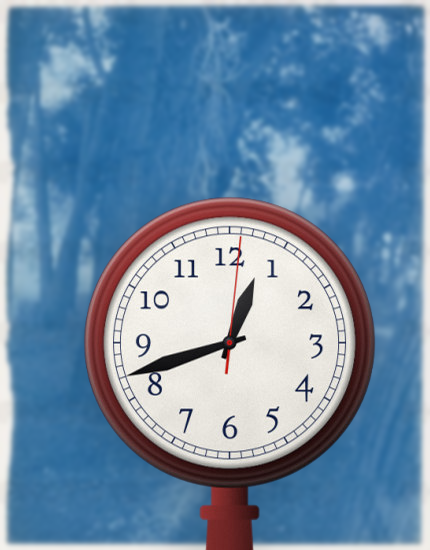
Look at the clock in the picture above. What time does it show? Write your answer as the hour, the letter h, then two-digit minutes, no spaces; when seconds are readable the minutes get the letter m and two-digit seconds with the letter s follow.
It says 12h42m01s
